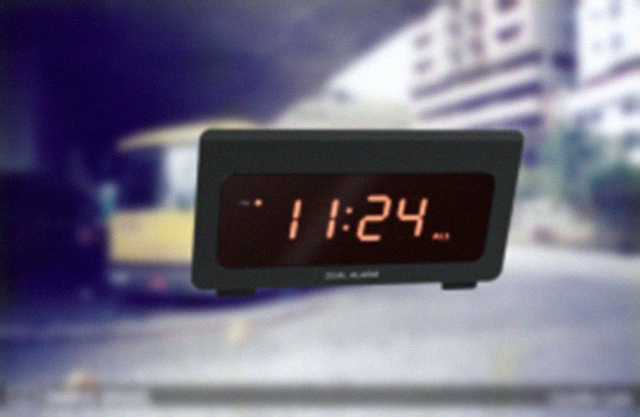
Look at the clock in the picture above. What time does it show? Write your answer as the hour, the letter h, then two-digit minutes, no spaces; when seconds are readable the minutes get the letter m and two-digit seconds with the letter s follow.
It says 11h24
